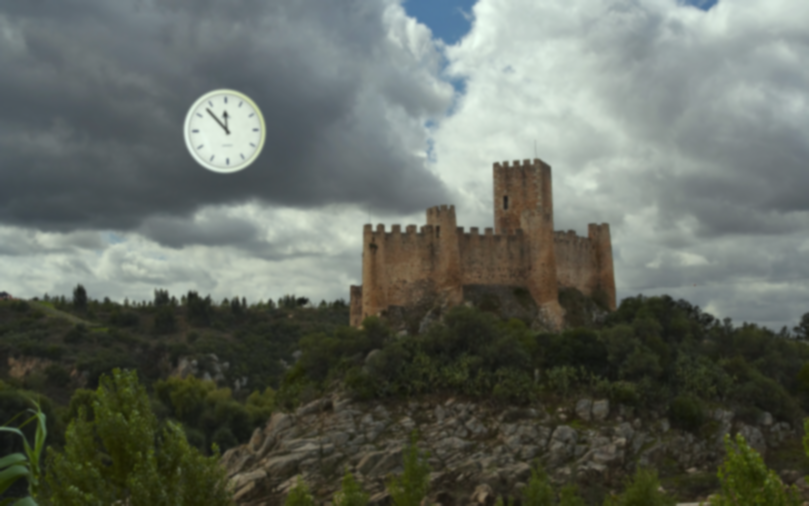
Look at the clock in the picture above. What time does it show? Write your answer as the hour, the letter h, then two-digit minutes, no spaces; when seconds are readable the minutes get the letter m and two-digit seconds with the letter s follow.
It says 11h53
